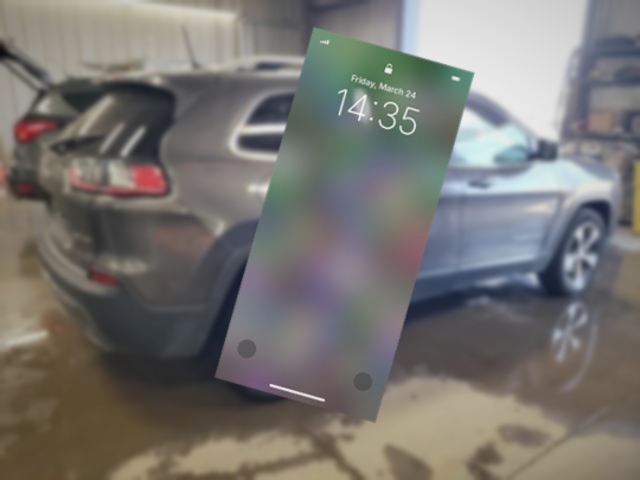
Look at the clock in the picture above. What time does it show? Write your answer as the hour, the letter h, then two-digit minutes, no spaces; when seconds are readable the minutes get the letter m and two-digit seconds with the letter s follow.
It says 14h35
